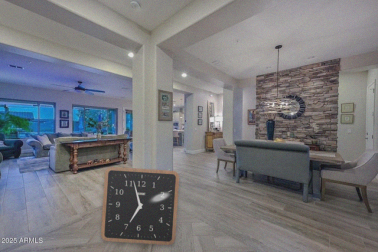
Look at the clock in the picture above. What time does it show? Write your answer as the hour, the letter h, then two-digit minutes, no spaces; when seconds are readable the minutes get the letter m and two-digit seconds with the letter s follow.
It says 6h57
